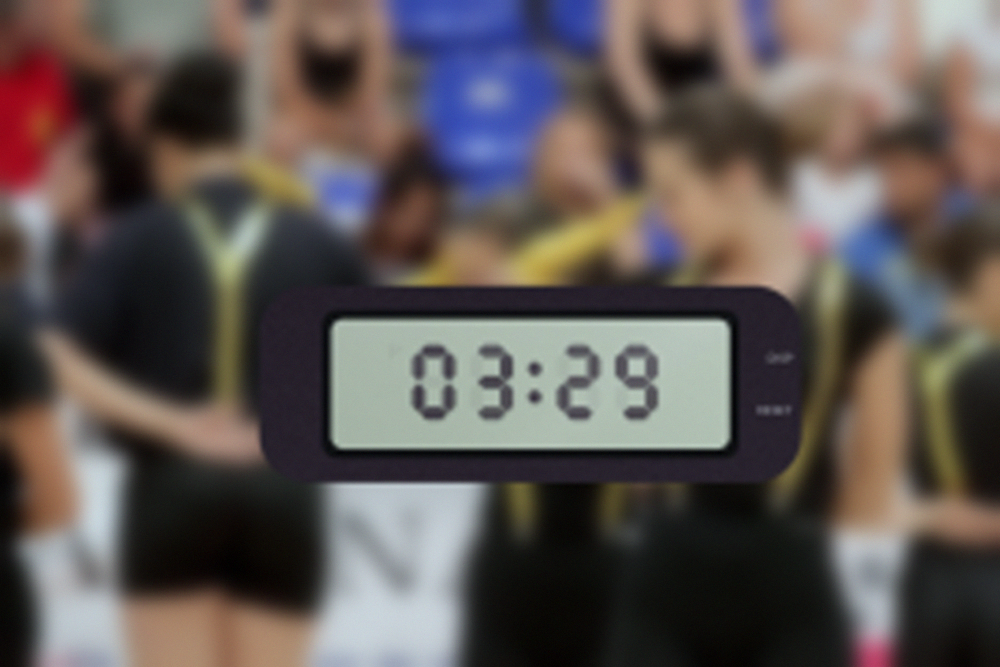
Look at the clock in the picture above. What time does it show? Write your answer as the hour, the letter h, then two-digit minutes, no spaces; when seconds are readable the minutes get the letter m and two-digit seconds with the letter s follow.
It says 3h29
